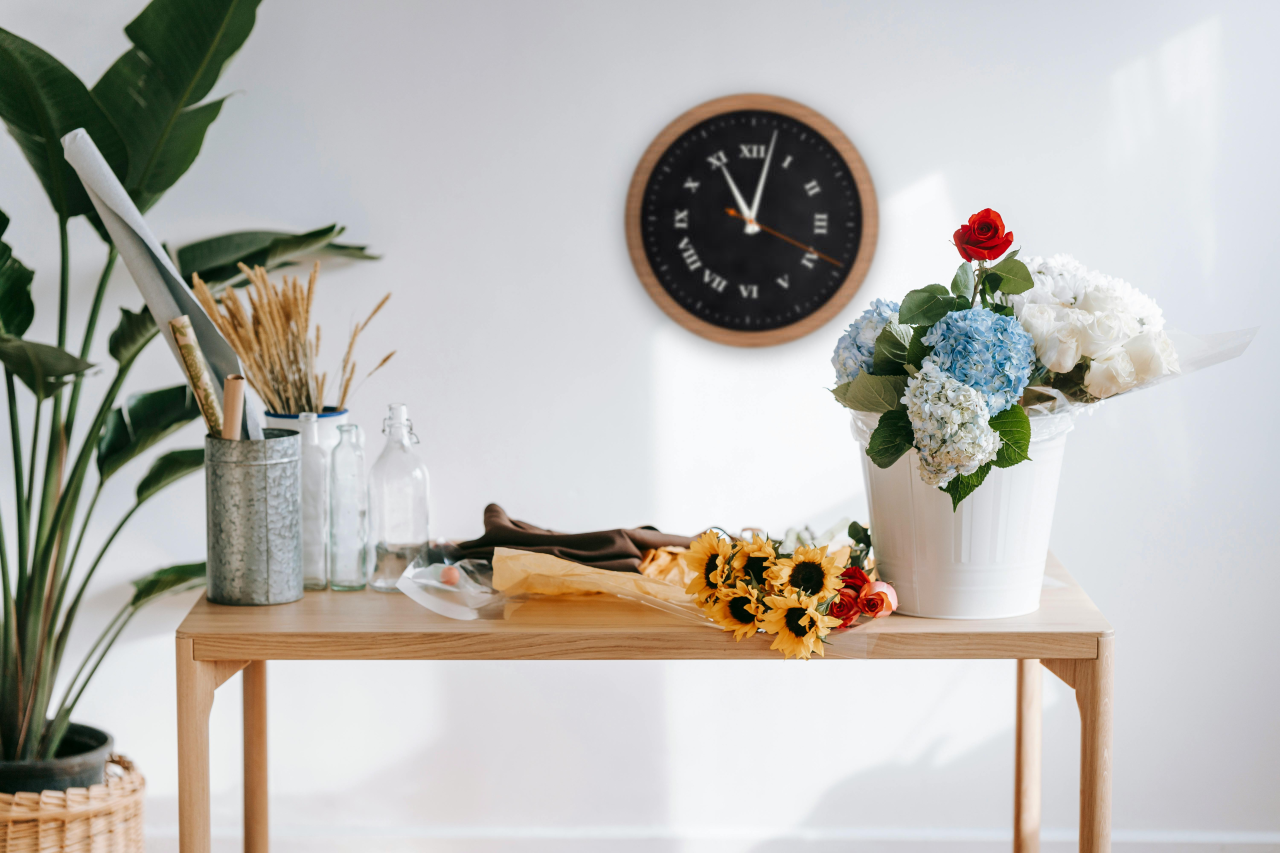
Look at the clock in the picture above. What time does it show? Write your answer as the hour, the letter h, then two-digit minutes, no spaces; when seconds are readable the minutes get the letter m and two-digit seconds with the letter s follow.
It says 11h02m19s
